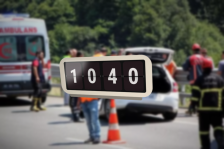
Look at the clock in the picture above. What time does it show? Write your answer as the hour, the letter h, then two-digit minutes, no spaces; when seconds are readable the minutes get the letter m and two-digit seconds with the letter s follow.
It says 10h40
